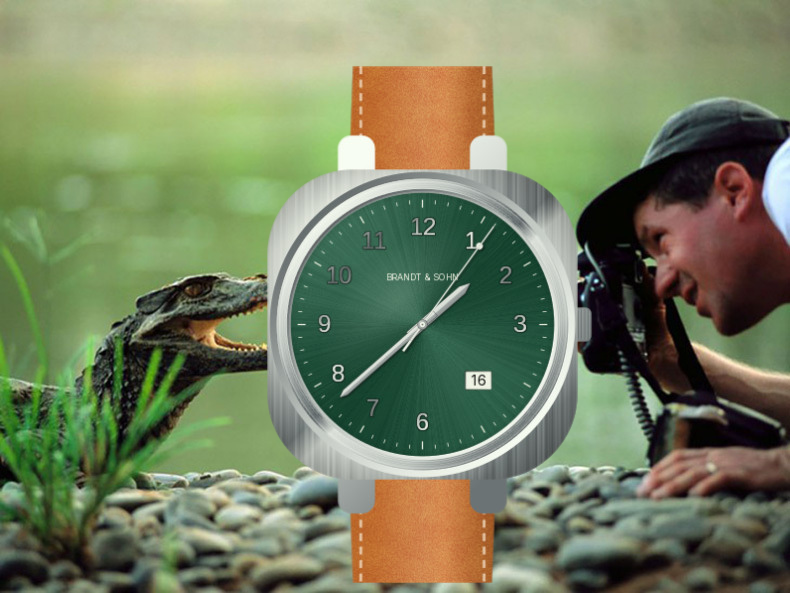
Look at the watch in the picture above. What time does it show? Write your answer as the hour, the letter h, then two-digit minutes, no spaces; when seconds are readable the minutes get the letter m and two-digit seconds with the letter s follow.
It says 1h38m06s
